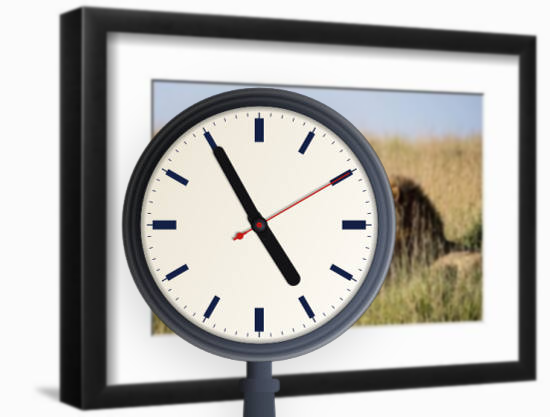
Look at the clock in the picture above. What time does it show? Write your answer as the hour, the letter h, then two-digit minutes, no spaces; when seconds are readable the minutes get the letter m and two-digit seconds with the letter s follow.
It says 4h55m10s
